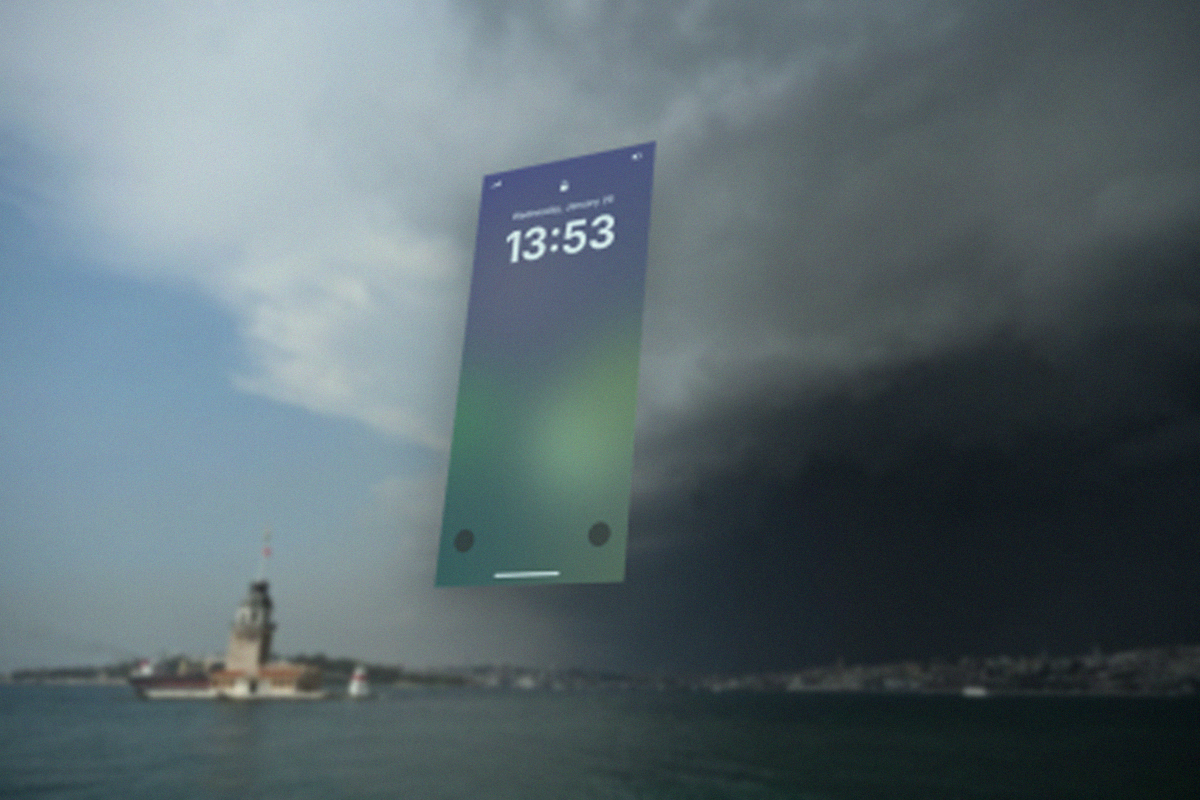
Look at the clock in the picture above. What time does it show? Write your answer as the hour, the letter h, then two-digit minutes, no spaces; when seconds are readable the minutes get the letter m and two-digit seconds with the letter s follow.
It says 13h53
